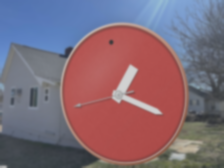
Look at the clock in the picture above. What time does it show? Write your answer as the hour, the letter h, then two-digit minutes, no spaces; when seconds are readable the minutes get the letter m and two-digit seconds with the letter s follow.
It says 1h19m44s
